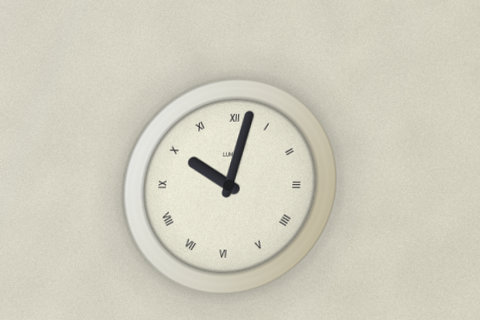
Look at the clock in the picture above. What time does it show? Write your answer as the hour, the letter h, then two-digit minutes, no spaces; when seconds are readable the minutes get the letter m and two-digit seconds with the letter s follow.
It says 10h02
